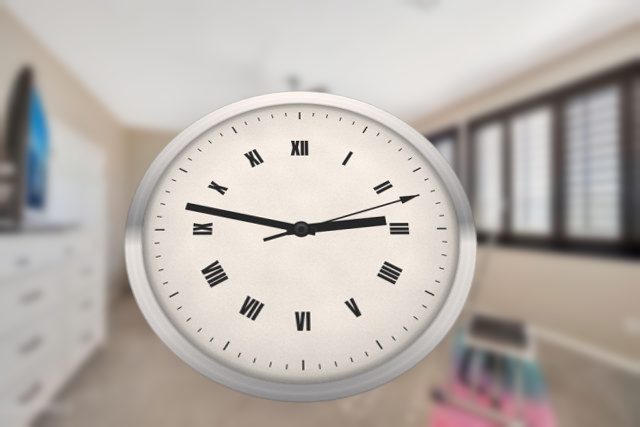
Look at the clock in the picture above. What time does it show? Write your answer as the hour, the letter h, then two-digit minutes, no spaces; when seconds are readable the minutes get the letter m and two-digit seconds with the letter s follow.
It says 2h47m12s
